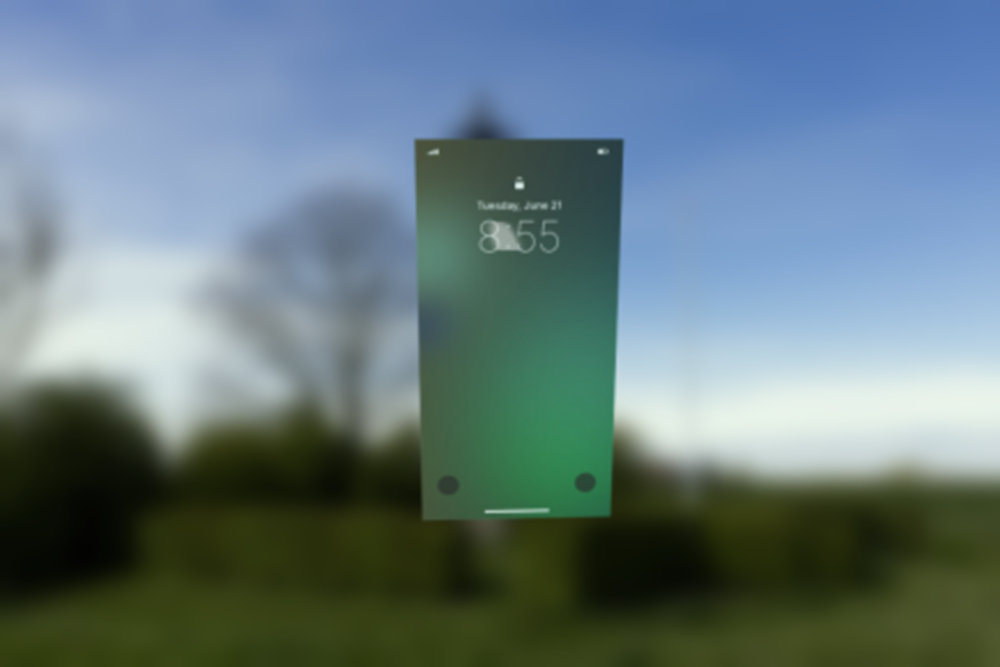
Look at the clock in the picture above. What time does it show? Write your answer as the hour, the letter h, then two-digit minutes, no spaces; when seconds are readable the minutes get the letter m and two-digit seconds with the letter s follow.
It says 8h55
